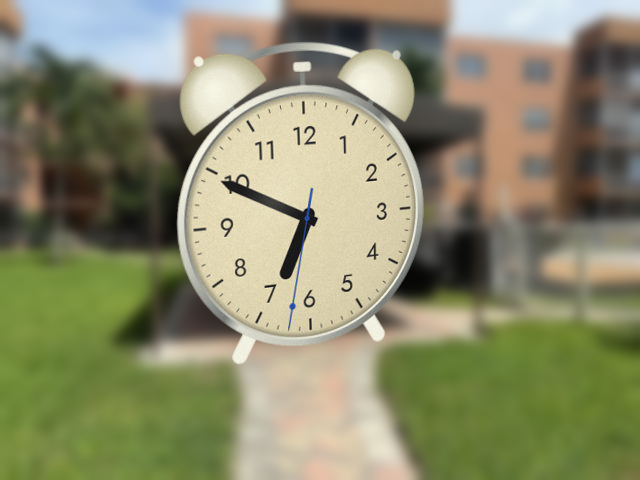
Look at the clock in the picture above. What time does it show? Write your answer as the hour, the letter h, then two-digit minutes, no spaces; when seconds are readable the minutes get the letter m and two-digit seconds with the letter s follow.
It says 6h49m32s
